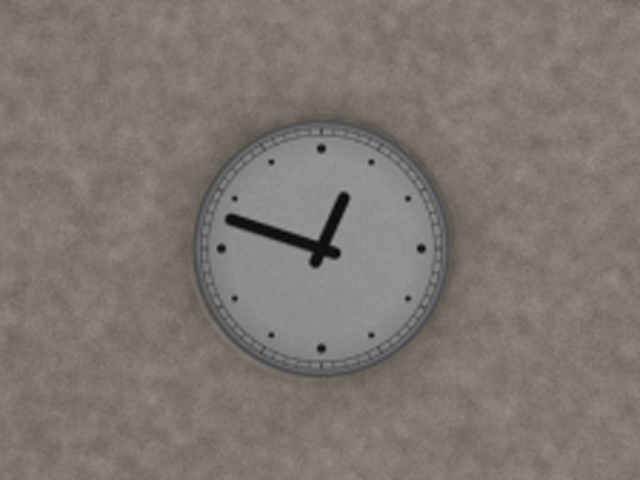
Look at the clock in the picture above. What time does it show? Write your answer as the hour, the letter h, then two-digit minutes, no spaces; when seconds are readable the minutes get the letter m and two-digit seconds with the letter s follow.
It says 12h48
